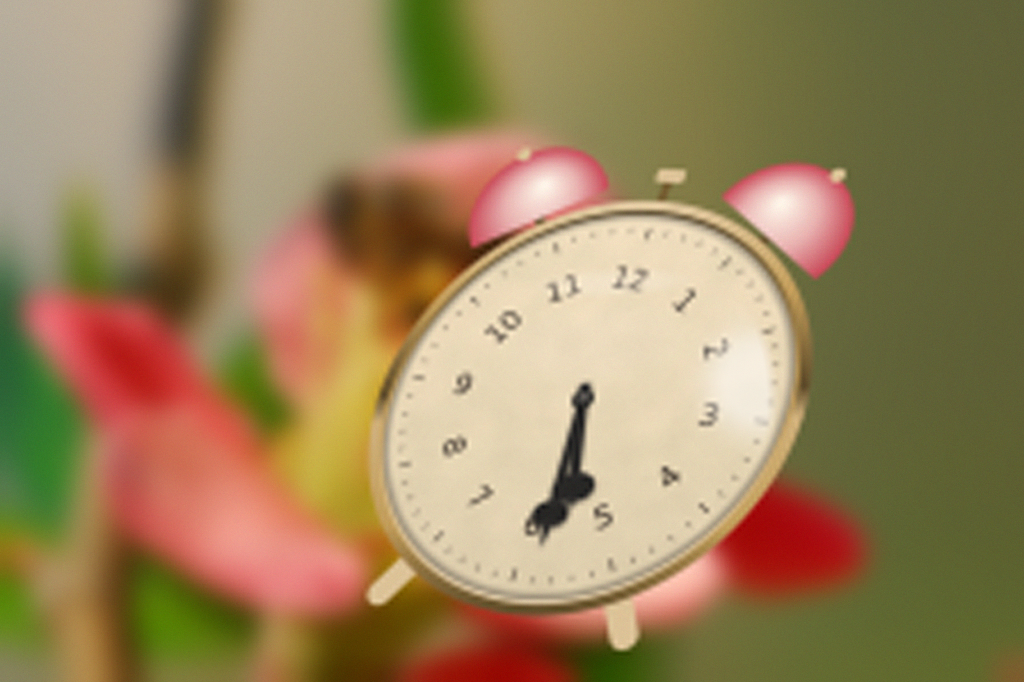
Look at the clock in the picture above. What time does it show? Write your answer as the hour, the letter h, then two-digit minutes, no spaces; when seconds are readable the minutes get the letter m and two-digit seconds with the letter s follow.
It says 5h29
